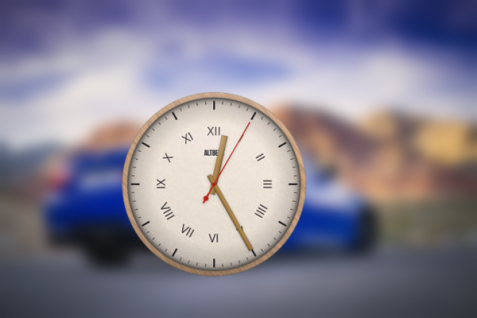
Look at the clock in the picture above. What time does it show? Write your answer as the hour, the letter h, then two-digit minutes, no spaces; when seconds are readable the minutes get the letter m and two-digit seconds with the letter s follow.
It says 12h25m05s
